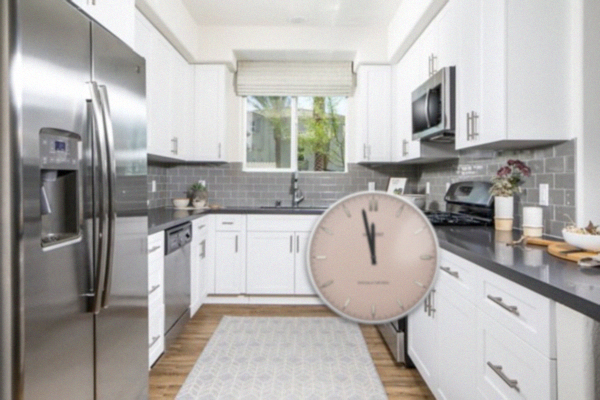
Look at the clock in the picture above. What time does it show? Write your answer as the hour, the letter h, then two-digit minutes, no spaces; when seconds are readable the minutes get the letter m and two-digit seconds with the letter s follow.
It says 11h58
